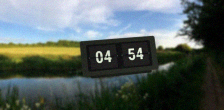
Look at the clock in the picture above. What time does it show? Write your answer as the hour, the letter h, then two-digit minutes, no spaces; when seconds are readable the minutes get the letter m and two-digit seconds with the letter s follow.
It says 4h54
